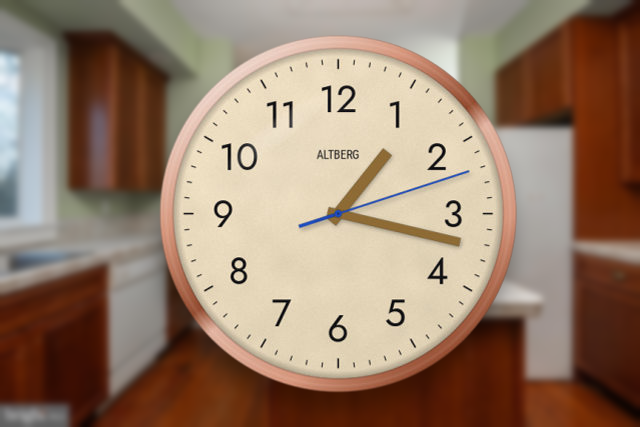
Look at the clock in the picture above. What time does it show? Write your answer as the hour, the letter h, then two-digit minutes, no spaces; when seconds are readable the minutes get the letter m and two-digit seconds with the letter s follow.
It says 1h17m12s
